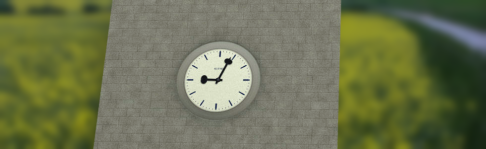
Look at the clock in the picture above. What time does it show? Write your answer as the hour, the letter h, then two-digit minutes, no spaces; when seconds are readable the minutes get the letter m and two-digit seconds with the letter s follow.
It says 9h04
